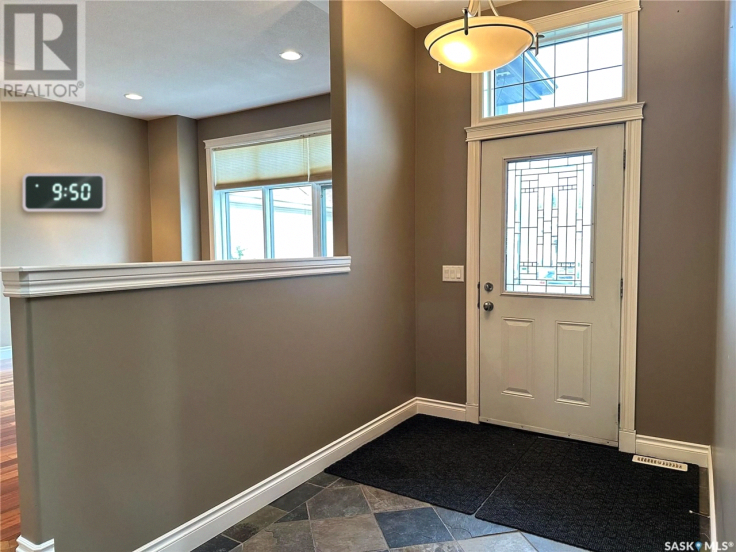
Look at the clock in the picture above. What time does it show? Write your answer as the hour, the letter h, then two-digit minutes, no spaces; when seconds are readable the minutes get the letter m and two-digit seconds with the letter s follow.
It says 9h50
